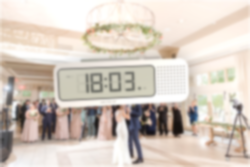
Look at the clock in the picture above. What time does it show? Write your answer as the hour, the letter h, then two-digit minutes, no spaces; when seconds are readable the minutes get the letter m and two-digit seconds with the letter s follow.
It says 18h03
